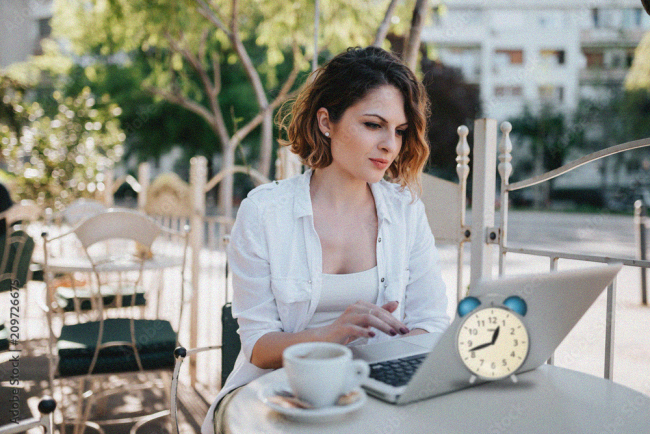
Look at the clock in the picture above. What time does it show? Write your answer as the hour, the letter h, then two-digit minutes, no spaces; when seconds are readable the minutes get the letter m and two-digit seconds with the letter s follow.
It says 12h42
